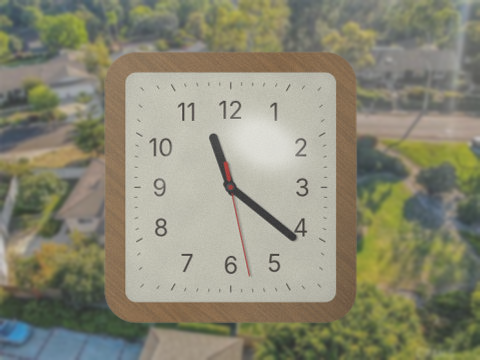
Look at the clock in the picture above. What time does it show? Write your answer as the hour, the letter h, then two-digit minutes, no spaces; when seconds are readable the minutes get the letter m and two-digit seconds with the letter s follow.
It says 11h21m28s
